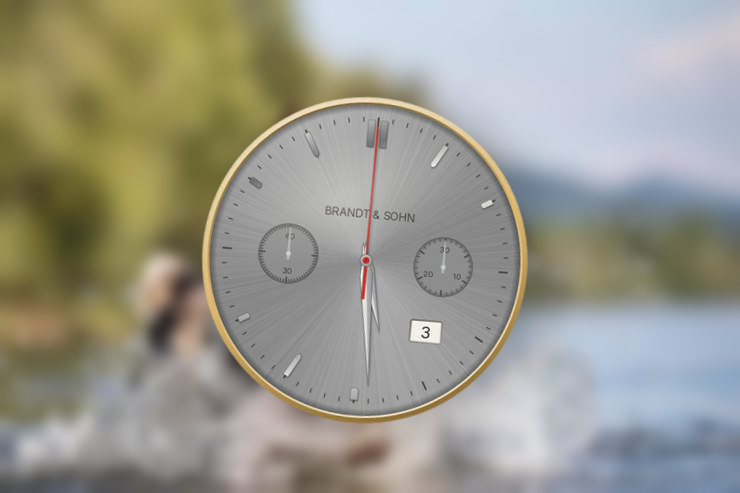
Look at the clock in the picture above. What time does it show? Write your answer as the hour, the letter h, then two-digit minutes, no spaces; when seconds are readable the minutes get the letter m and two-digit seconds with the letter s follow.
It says 5h29
